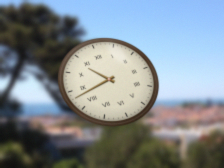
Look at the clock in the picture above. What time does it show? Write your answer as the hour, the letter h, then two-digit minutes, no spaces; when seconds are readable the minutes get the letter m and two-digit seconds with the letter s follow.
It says 10h43
